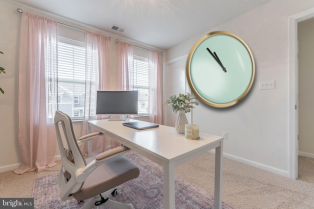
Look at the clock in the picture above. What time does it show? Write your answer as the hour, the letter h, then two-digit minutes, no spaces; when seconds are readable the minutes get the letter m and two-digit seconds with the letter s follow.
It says 10h53
